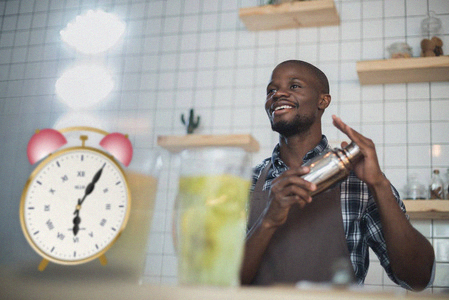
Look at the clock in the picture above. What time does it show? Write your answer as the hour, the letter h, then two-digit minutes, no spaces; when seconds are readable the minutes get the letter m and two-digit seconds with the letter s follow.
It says 6h05
